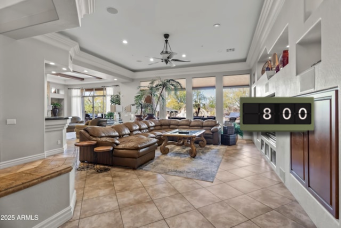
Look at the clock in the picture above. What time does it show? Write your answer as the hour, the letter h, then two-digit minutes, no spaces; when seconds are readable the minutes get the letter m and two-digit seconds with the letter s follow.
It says 8h00
